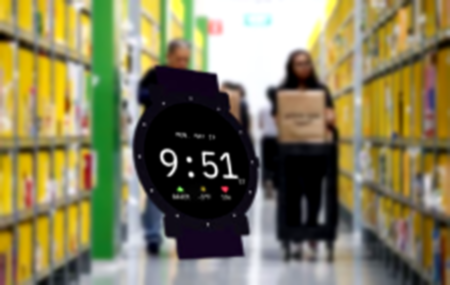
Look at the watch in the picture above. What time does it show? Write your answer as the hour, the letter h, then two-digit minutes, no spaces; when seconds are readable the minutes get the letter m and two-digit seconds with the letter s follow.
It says 9h51
